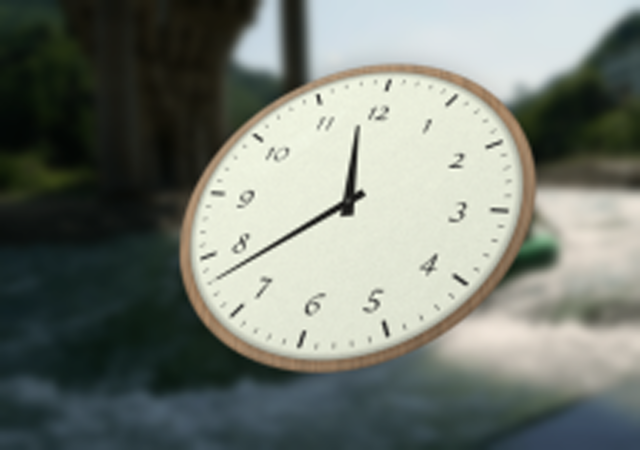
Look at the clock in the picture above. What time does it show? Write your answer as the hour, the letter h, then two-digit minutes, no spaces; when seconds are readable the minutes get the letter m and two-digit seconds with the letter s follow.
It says 11h38
